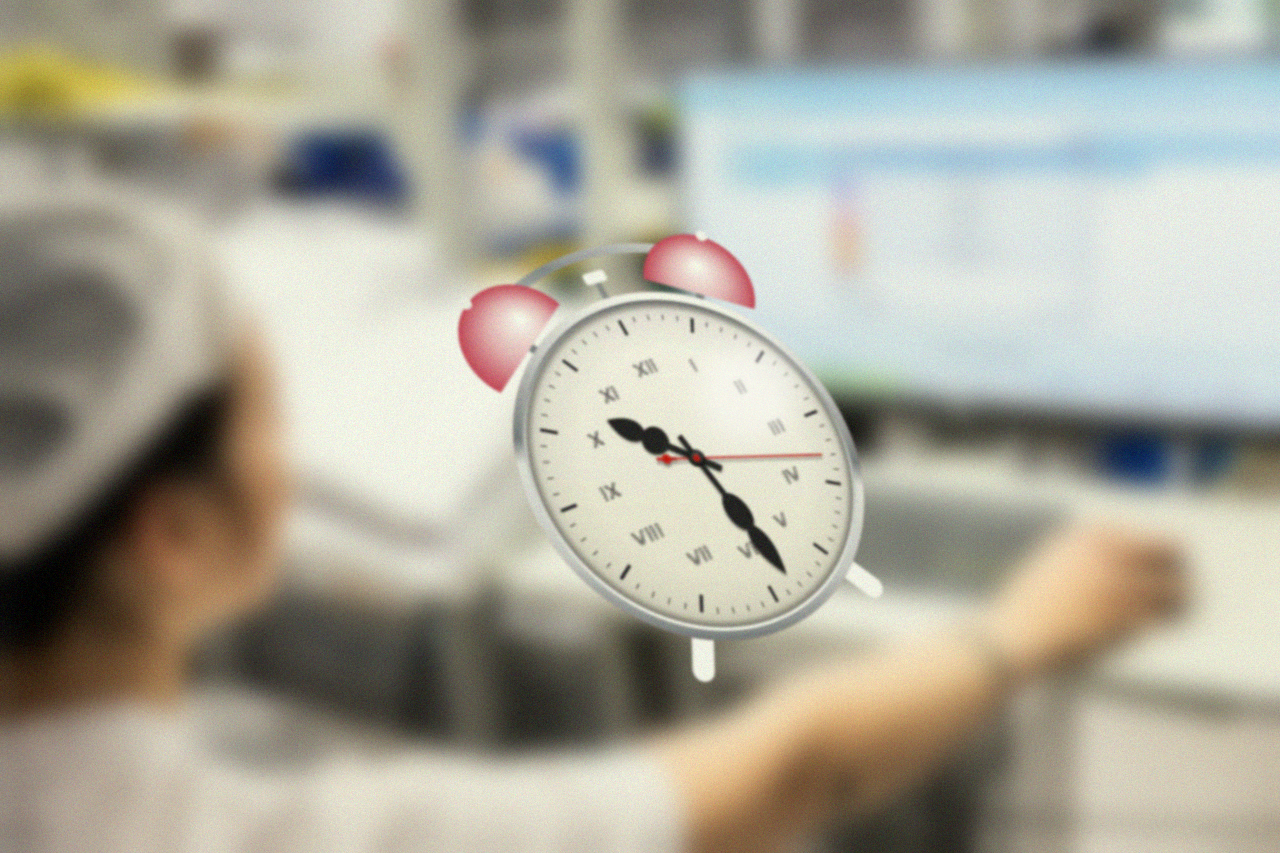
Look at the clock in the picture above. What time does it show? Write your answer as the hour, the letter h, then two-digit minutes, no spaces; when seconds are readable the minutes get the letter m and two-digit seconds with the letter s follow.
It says 10h28m18s
